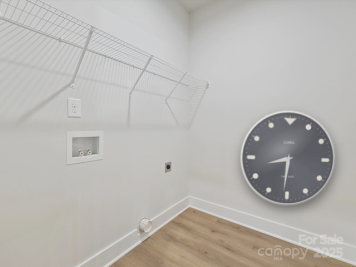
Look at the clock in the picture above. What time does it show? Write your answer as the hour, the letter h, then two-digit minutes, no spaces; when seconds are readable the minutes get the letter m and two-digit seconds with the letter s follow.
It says 8h31
